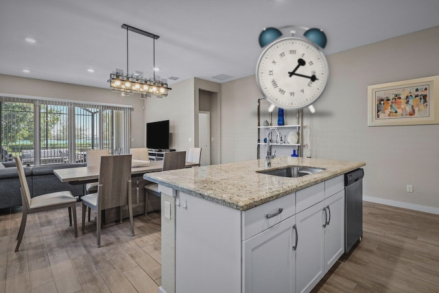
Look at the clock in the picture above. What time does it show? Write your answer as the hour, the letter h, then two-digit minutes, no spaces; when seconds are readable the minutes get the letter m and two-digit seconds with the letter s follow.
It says 1h17
